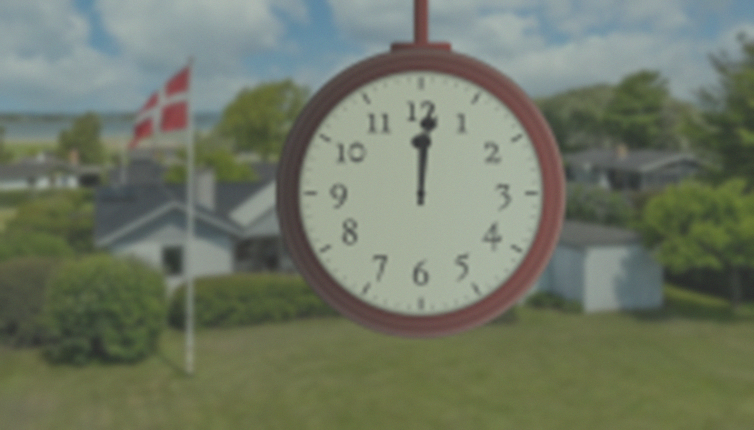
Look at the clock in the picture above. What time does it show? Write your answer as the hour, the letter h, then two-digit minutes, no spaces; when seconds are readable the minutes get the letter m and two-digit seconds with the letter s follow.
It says 12h01
